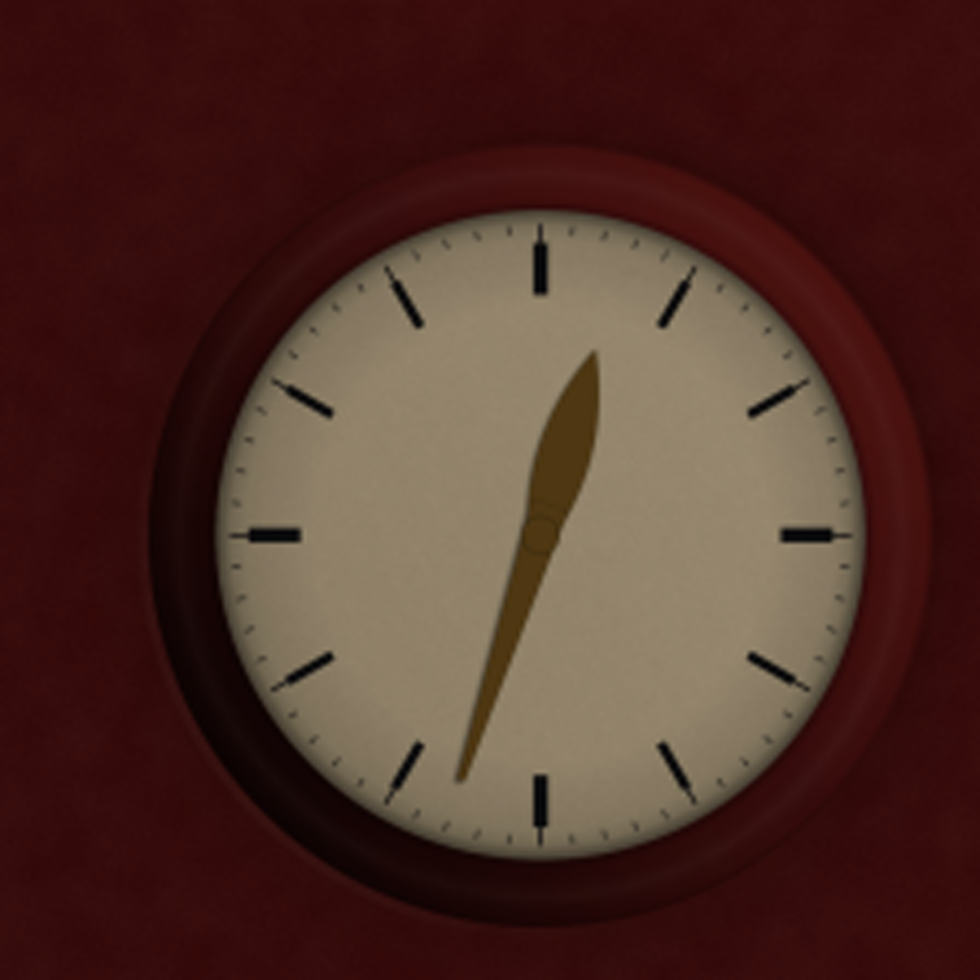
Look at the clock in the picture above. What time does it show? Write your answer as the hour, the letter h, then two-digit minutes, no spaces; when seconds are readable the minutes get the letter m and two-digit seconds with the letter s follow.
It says 12h33
